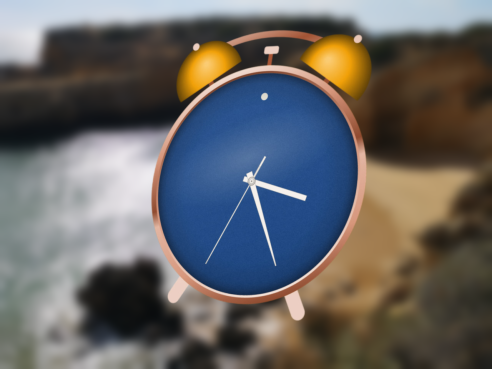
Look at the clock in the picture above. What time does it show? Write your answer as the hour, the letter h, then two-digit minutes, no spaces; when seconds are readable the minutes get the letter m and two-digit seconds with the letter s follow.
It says 3h25m34s
